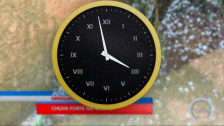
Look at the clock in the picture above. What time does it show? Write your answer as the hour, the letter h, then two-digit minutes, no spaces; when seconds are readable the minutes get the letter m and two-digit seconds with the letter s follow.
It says 3h58
